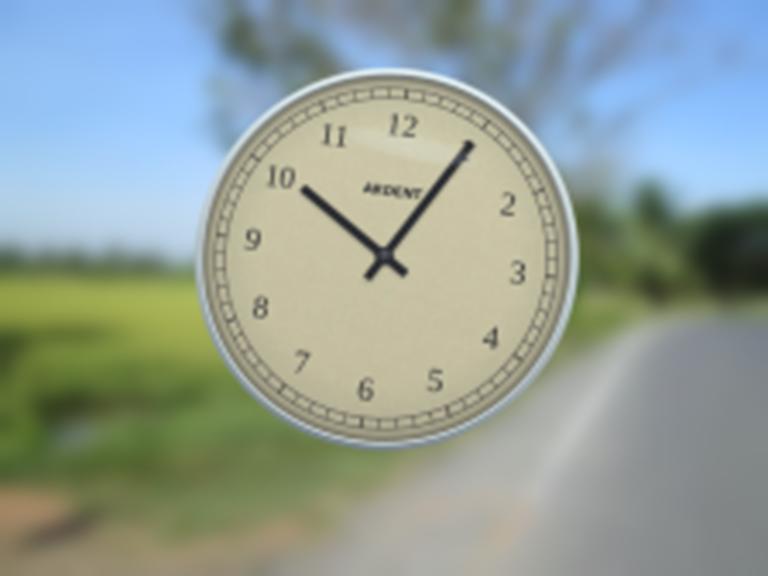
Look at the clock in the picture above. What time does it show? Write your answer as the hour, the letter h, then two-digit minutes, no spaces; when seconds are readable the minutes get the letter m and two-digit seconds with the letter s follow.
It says 10h05
